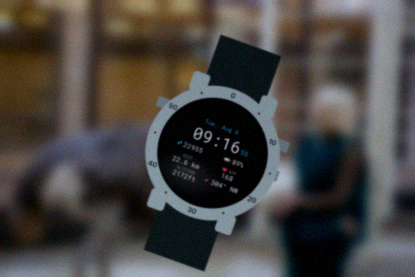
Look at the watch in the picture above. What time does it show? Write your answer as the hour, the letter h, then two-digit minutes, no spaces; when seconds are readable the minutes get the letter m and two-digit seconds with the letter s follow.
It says 9h16
